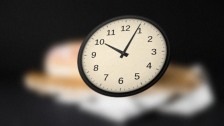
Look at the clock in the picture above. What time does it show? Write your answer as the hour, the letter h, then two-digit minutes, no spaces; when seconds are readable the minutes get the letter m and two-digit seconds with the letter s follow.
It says 10h04
